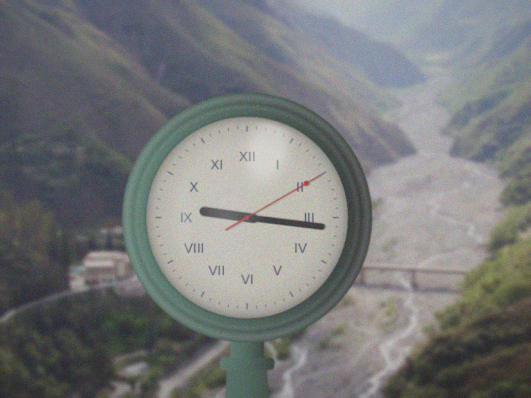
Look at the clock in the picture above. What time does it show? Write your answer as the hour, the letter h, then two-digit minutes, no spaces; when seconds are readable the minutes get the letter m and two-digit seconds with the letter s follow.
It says 9h16m10s
